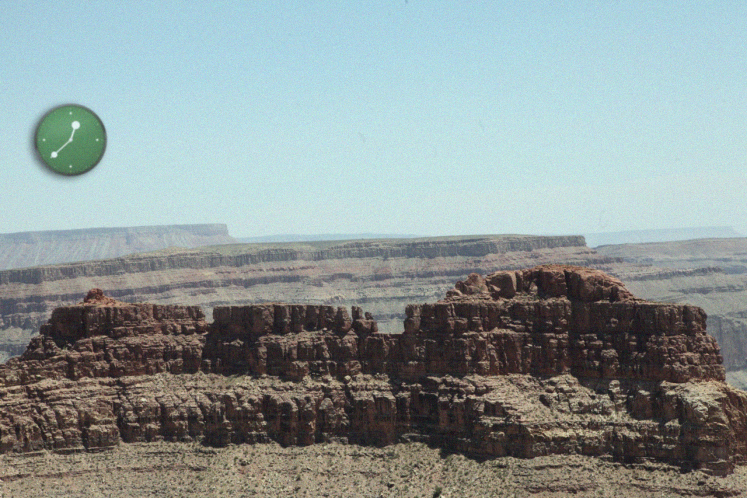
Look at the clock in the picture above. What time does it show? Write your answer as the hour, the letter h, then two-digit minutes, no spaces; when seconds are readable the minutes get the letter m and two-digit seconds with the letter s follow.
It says 12h38
